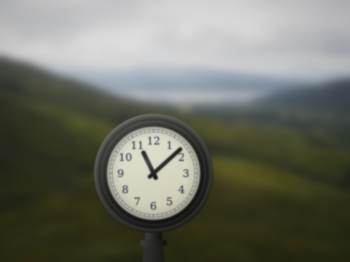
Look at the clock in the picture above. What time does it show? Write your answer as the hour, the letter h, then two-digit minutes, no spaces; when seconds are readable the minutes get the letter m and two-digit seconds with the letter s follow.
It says 11h08
